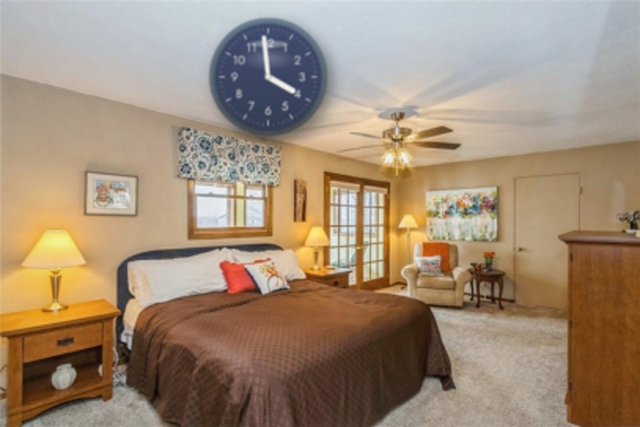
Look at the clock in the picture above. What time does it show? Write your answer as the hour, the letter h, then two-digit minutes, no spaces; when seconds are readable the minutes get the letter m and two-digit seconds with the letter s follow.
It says 3h59
